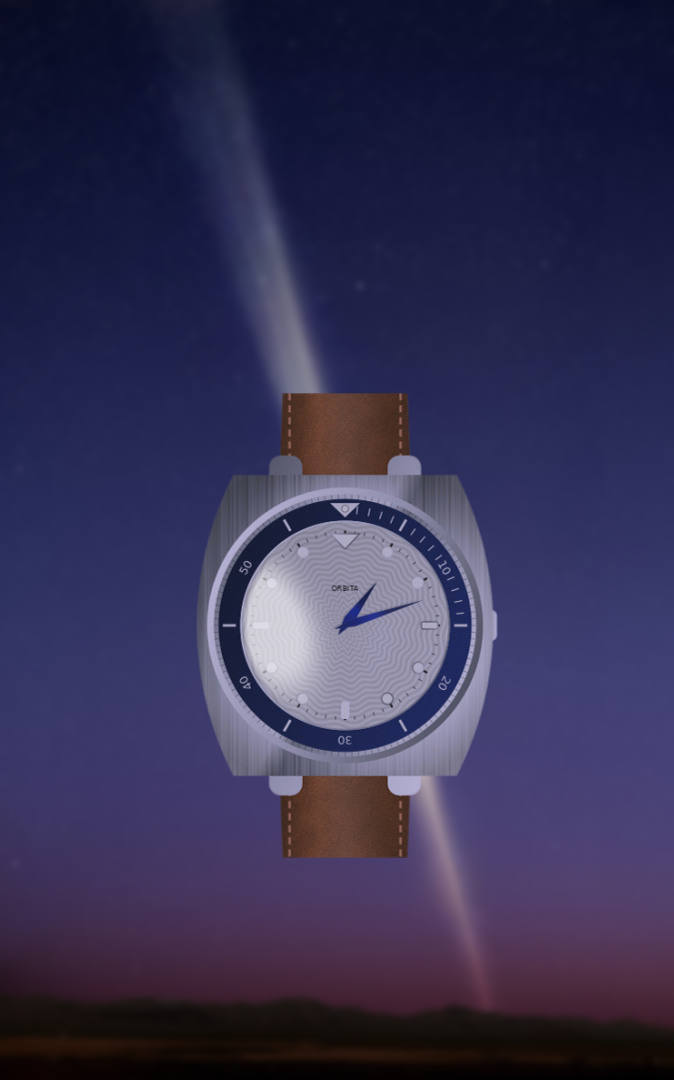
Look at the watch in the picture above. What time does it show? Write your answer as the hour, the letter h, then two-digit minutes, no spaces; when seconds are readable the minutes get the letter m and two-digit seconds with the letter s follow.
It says 1h12
